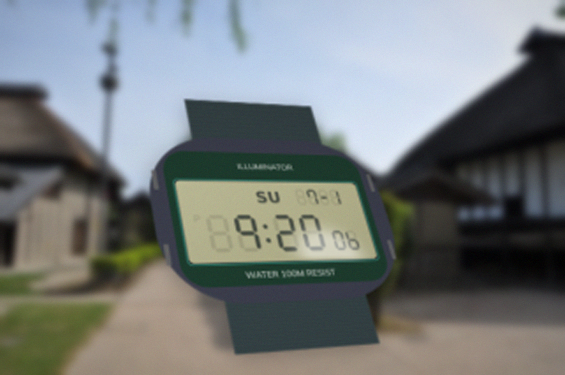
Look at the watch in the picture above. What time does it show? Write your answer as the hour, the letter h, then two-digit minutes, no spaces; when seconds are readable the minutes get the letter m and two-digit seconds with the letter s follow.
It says 9h20m06s
